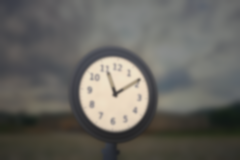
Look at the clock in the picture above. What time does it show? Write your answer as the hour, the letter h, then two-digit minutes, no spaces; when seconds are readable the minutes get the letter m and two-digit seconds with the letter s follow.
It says 11h09
